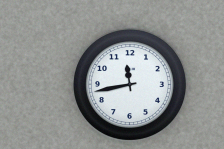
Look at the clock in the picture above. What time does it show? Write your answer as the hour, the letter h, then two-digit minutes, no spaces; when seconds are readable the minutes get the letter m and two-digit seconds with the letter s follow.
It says 11h43
